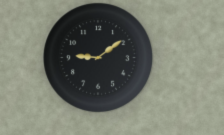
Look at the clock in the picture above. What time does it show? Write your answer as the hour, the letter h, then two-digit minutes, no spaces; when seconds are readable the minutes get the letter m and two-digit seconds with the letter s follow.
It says 9h09
